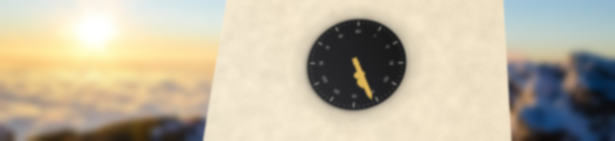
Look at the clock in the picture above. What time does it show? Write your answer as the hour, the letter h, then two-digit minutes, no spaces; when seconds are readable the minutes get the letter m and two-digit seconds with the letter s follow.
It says 5h26
